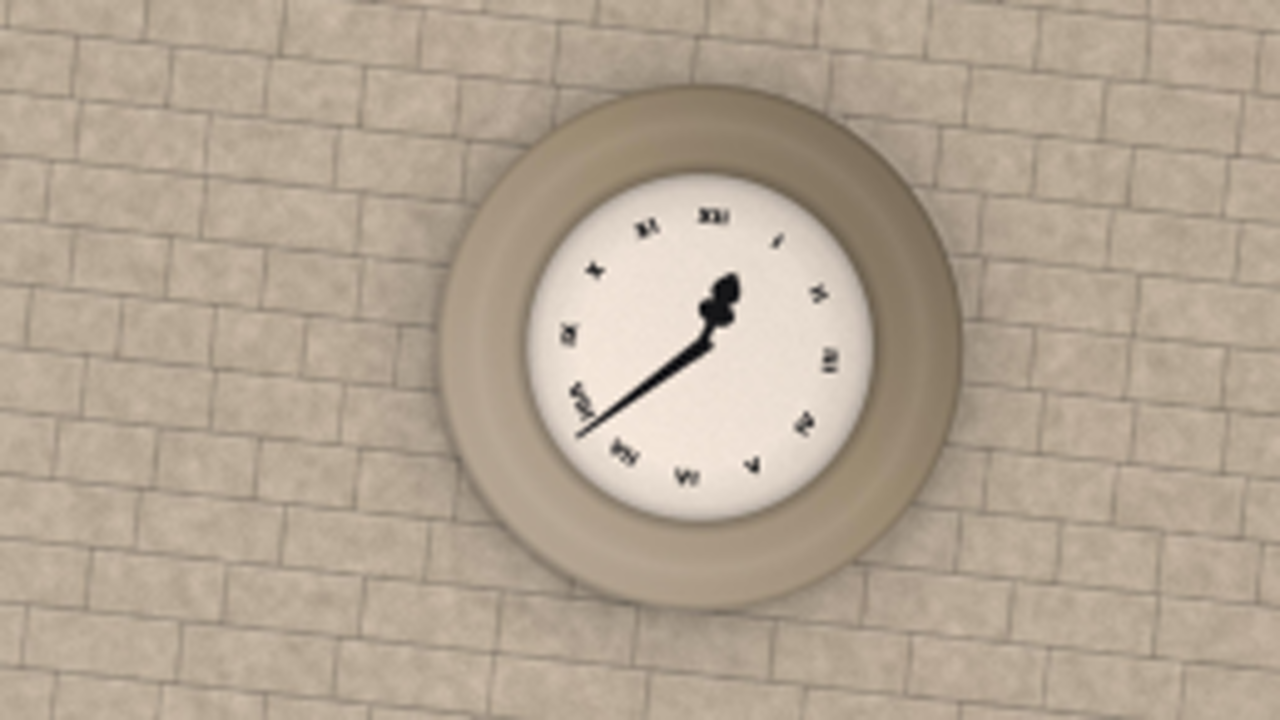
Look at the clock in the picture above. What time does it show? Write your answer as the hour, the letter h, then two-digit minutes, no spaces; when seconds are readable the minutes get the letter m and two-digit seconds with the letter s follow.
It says 12h38
